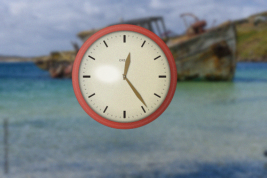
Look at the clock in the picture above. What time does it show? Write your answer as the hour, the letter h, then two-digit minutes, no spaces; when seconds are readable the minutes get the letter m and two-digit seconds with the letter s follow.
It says 12h24
